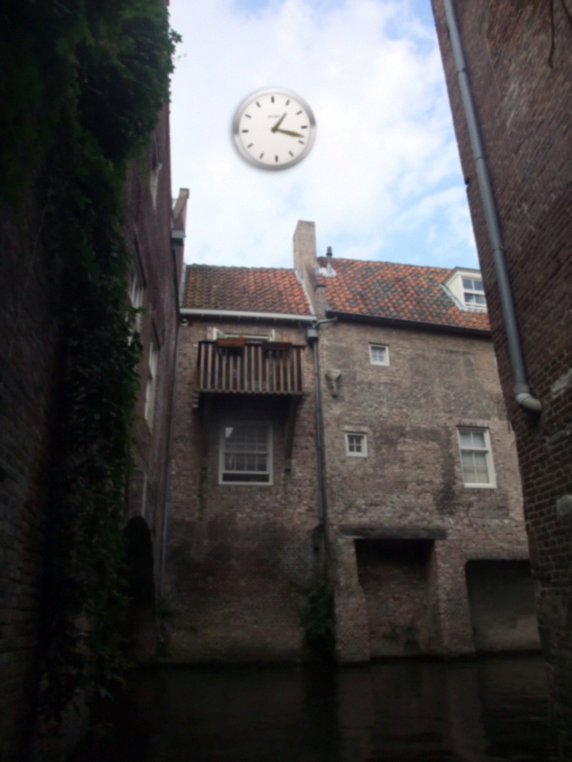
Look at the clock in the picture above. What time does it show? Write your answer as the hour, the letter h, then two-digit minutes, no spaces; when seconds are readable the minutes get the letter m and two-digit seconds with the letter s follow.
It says 1h18
